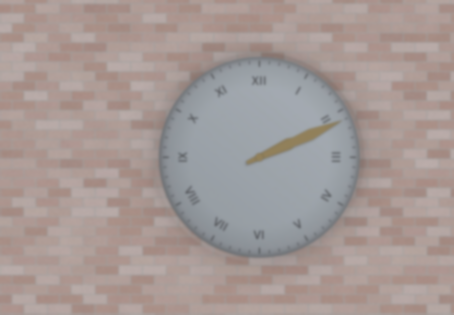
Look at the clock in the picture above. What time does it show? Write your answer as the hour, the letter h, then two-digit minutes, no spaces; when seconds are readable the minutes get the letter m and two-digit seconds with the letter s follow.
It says 2h11
